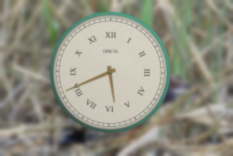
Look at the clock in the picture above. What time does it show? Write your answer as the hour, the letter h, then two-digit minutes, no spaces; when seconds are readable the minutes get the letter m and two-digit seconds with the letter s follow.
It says 5h41
